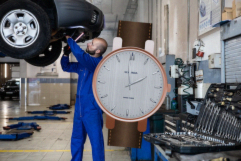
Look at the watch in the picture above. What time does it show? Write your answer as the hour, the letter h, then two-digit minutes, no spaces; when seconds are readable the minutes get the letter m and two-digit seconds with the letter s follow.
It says 1h59
